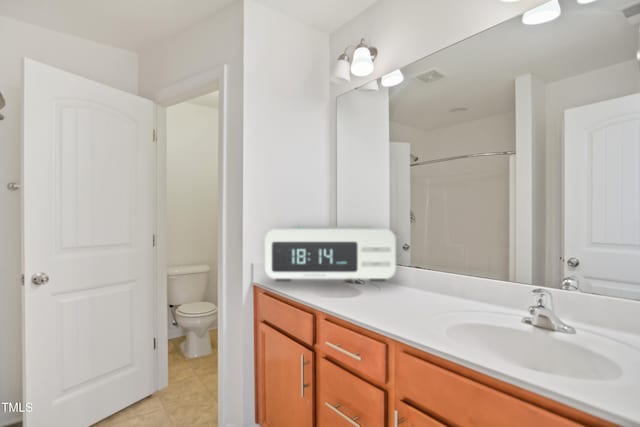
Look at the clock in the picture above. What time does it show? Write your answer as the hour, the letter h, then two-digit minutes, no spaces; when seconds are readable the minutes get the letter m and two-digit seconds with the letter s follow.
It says 18h14
